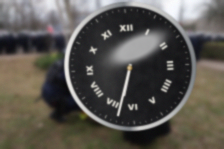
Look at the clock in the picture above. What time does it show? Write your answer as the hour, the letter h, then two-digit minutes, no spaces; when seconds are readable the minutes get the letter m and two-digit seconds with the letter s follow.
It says 6h33
